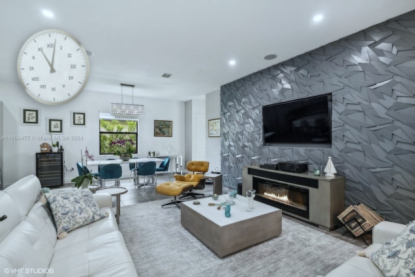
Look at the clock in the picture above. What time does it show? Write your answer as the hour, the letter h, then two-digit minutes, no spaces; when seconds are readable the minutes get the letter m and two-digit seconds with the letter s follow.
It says 11h02
